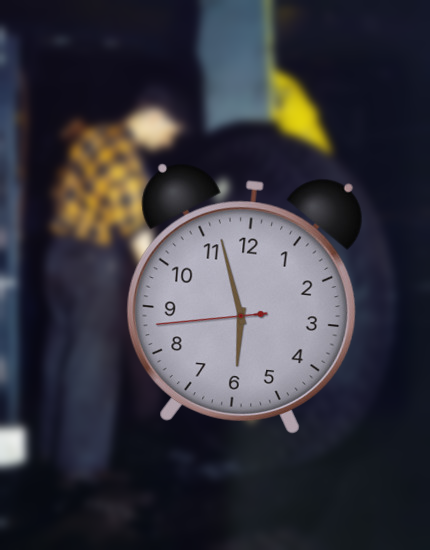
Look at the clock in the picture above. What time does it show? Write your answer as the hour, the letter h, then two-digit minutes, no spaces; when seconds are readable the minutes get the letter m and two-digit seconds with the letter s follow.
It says 5h56m43s
